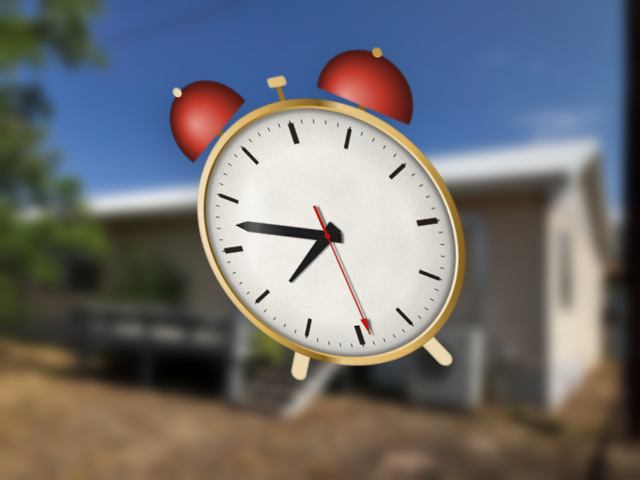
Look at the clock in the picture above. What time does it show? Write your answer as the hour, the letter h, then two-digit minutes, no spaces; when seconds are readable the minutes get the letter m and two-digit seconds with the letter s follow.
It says 7h47m29s
